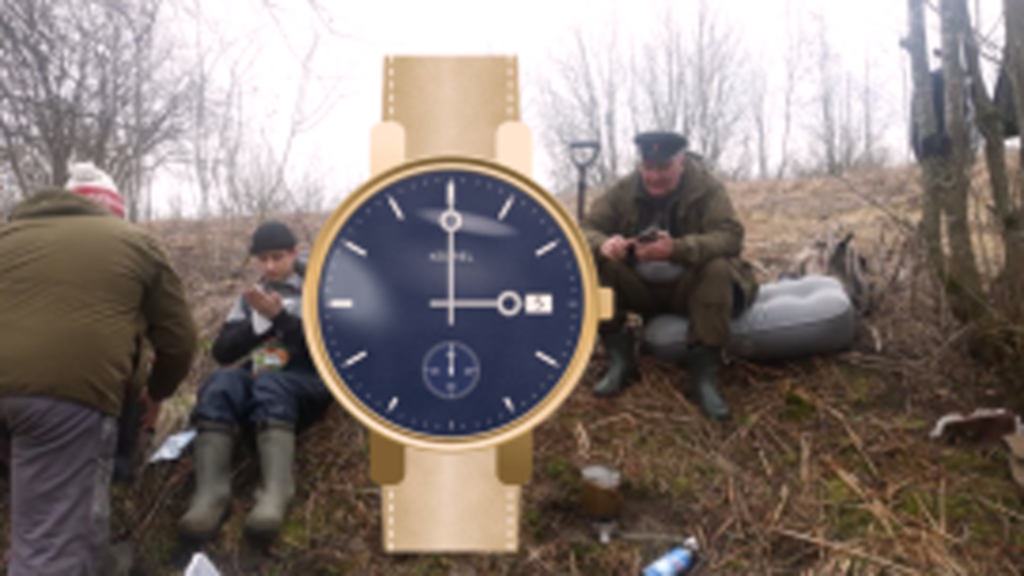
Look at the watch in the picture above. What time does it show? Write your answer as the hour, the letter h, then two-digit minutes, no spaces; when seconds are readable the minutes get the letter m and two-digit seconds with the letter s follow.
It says 3h00
